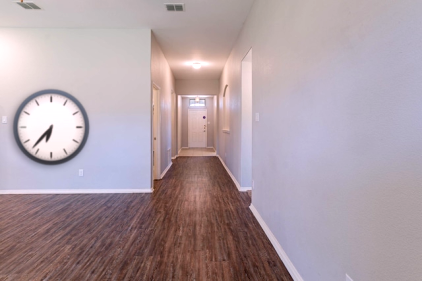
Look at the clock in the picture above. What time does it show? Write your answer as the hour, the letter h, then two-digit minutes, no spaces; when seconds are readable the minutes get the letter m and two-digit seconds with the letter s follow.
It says 6h37
